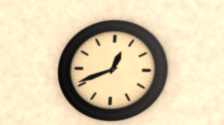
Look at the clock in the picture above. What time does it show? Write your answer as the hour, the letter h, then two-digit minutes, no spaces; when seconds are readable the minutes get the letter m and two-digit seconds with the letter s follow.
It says 12h41
